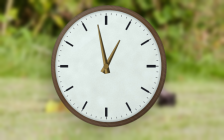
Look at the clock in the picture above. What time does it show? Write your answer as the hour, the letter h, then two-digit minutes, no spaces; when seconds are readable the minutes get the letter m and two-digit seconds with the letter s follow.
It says 12h58
